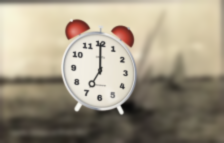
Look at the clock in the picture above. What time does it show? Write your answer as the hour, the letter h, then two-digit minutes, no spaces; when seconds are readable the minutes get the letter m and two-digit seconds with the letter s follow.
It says 7h00
